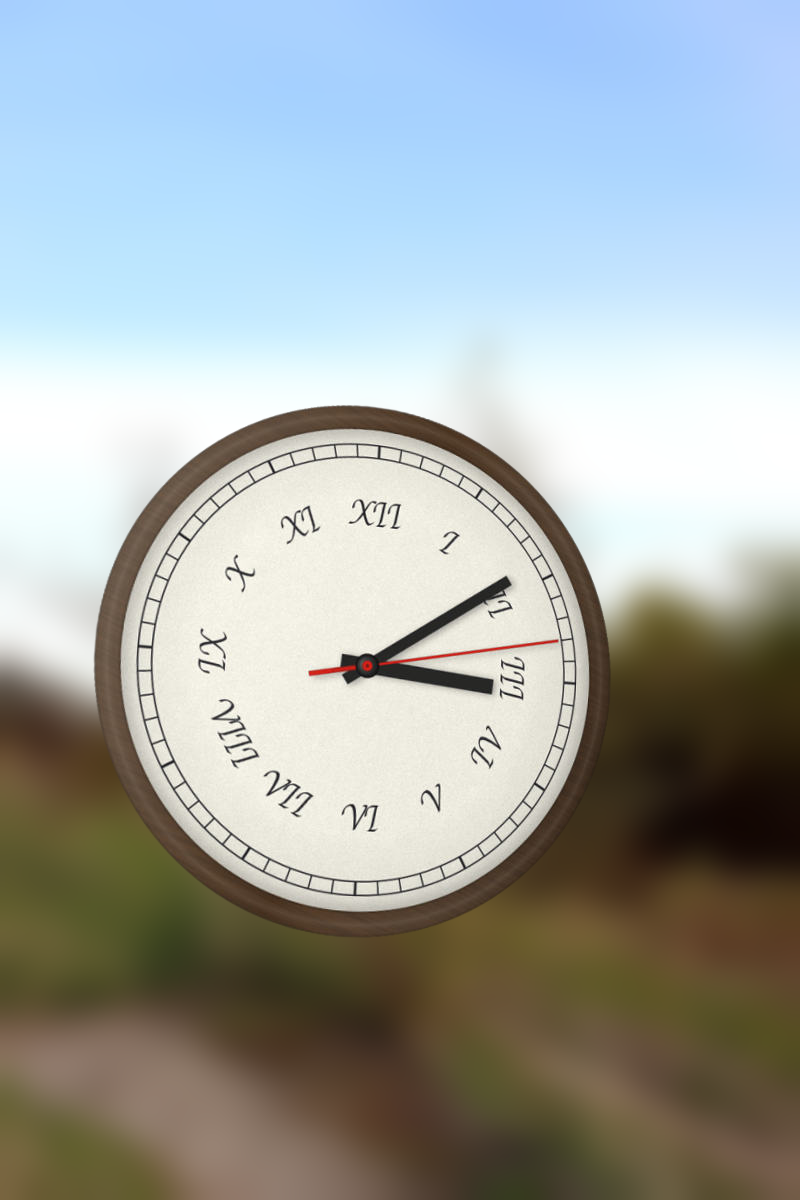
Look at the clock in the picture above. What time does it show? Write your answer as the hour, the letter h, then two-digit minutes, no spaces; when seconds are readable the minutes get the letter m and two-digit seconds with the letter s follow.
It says 3h09m13s
